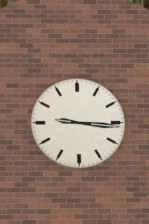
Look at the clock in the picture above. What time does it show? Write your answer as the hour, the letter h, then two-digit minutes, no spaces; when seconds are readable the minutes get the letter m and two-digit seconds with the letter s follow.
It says 9h16
